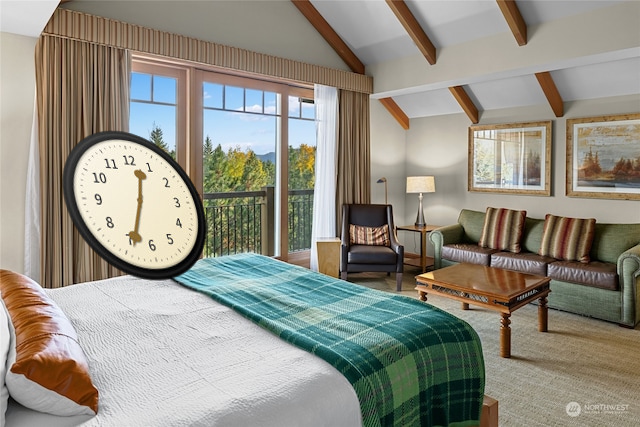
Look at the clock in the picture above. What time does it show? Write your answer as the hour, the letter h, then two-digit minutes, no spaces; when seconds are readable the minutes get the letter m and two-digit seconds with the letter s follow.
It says 12h34
